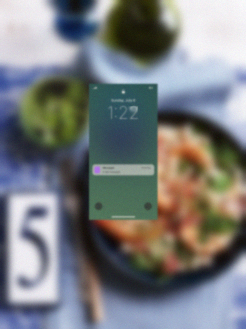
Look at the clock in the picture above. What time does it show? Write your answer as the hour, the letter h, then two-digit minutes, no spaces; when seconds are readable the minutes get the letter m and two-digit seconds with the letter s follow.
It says 1h22
